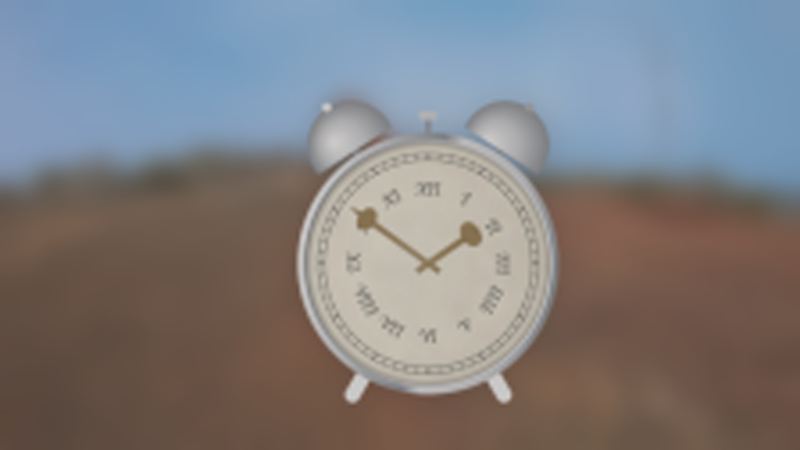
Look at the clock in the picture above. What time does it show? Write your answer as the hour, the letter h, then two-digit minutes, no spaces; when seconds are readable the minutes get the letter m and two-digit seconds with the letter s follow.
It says 1h51
